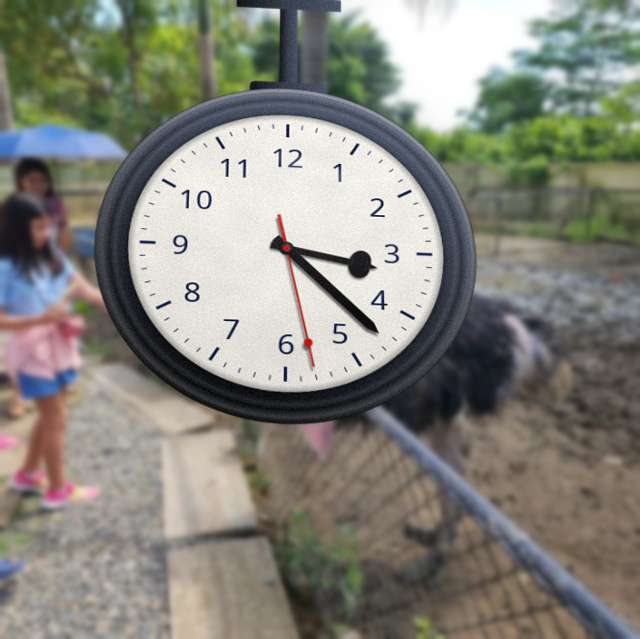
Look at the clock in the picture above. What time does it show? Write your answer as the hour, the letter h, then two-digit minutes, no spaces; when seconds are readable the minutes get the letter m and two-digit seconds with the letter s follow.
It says 3h22m28s
